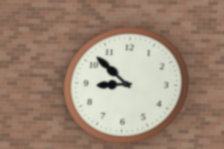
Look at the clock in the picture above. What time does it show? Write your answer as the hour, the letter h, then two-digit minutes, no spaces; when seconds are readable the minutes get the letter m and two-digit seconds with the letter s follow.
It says 8h52
